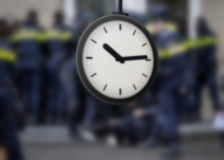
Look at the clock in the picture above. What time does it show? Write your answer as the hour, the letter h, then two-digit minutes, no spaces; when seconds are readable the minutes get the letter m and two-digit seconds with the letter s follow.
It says 10h14
